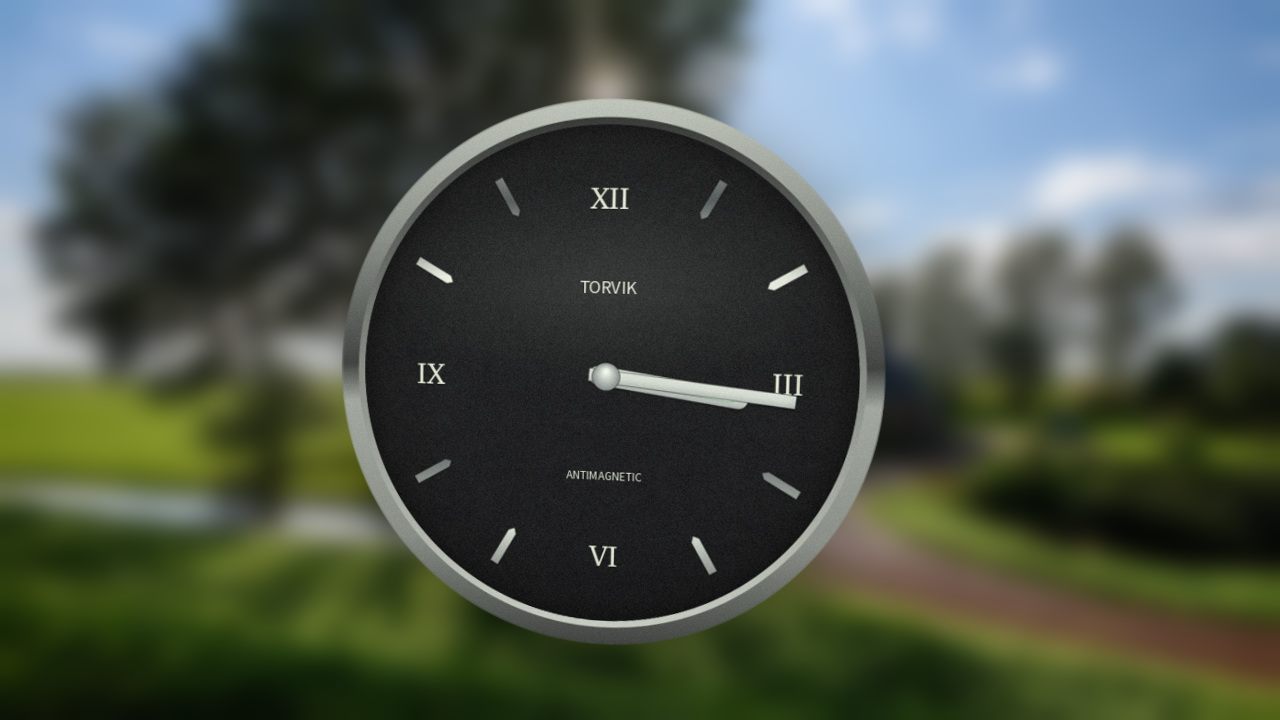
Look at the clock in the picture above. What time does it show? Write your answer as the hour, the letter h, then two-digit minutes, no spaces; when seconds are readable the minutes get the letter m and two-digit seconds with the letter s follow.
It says 3h16
